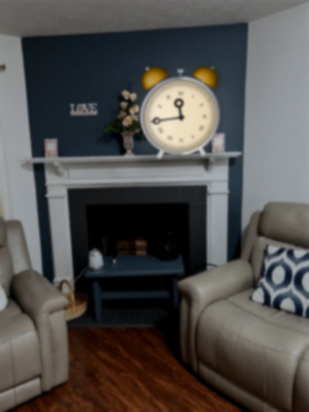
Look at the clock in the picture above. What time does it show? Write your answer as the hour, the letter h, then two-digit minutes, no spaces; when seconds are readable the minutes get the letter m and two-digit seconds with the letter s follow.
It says 11h44
